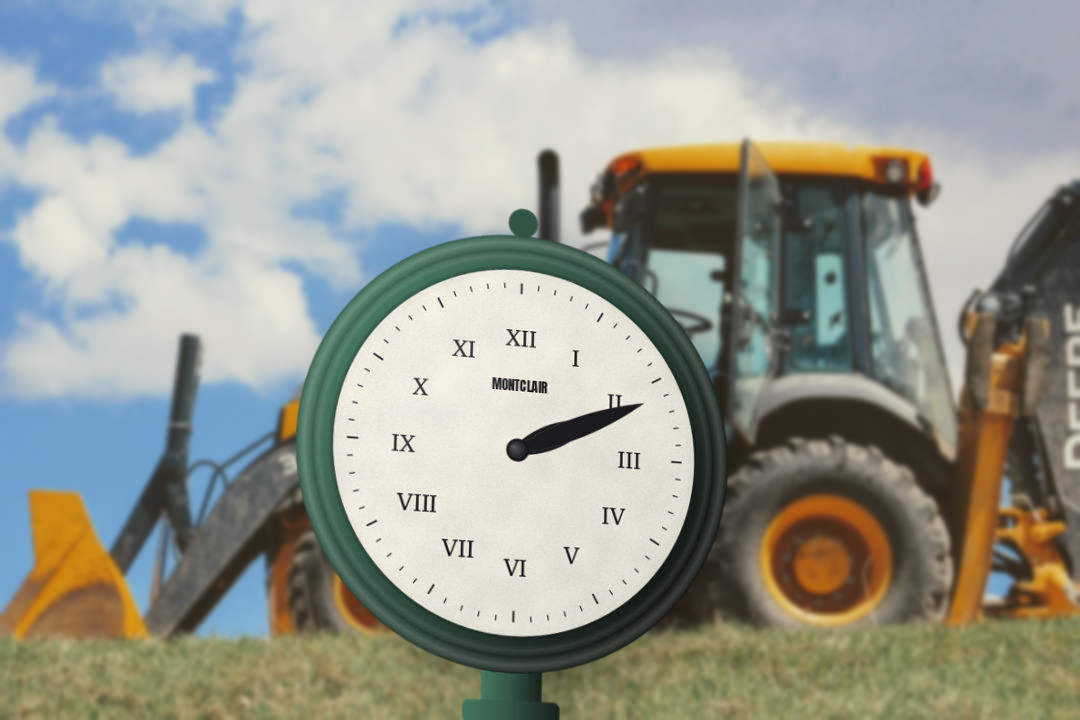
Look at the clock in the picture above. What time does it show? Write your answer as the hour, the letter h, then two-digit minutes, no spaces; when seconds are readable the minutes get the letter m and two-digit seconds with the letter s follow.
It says 2h11
